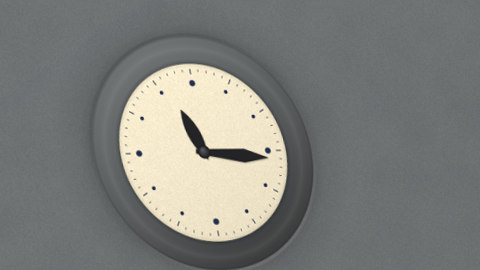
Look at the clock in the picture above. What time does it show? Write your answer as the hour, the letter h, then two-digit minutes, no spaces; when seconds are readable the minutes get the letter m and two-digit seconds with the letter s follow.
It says 11h16
